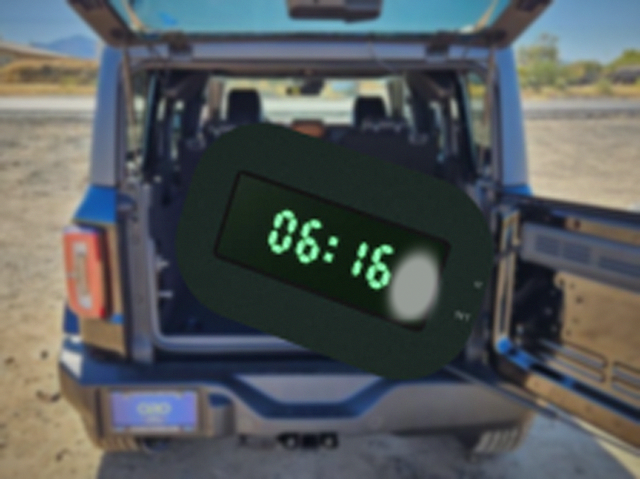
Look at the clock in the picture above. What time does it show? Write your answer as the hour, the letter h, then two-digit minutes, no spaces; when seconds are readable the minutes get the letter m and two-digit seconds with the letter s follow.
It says 6h16
